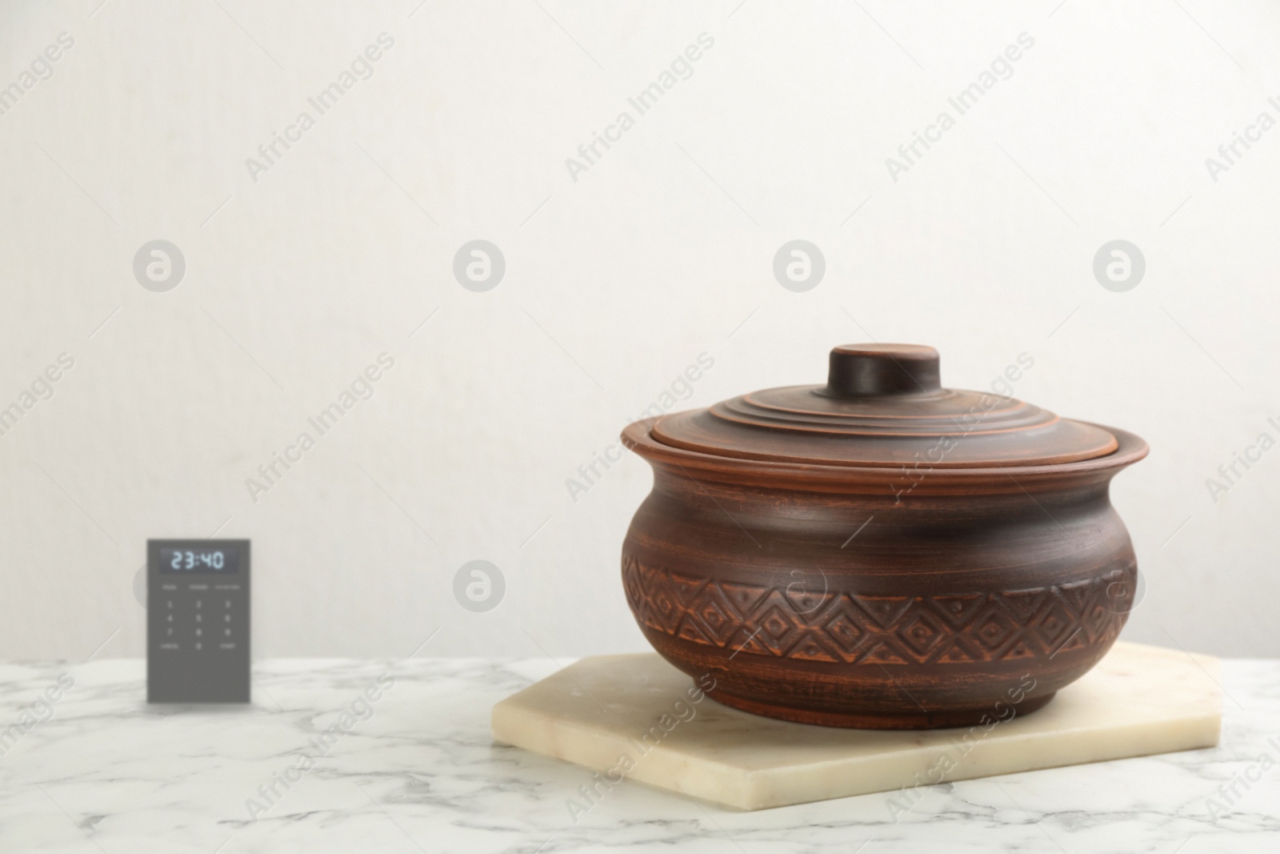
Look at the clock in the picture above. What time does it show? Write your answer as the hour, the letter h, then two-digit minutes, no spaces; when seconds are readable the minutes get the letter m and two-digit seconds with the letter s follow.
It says 23h40
